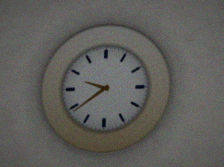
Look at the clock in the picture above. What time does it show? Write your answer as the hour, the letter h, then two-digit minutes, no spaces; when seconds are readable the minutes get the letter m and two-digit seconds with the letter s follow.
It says 9h39
